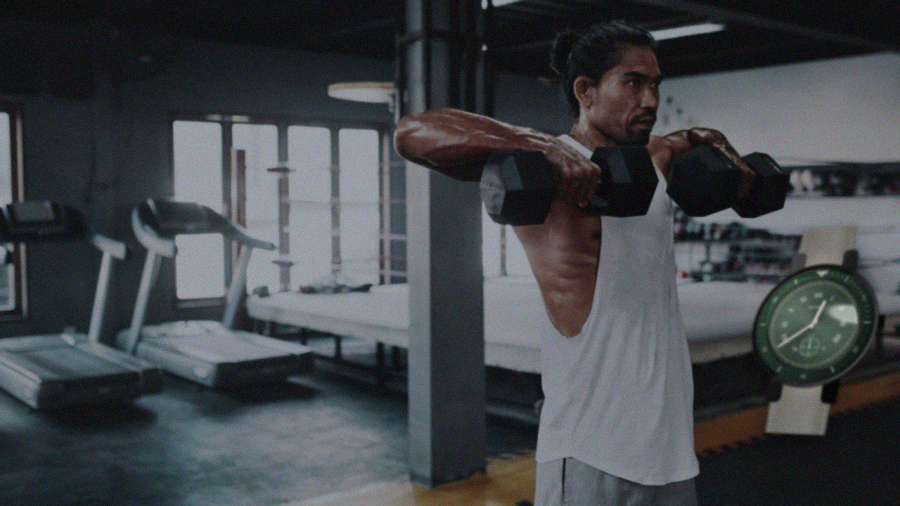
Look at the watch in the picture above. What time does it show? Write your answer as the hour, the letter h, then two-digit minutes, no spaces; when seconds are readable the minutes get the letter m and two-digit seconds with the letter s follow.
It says 12h39
